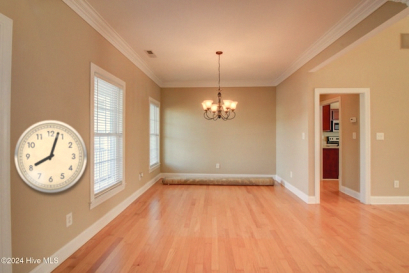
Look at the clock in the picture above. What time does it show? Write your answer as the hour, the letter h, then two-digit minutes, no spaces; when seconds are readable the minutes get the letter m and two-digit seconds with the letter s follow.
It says 8h03
